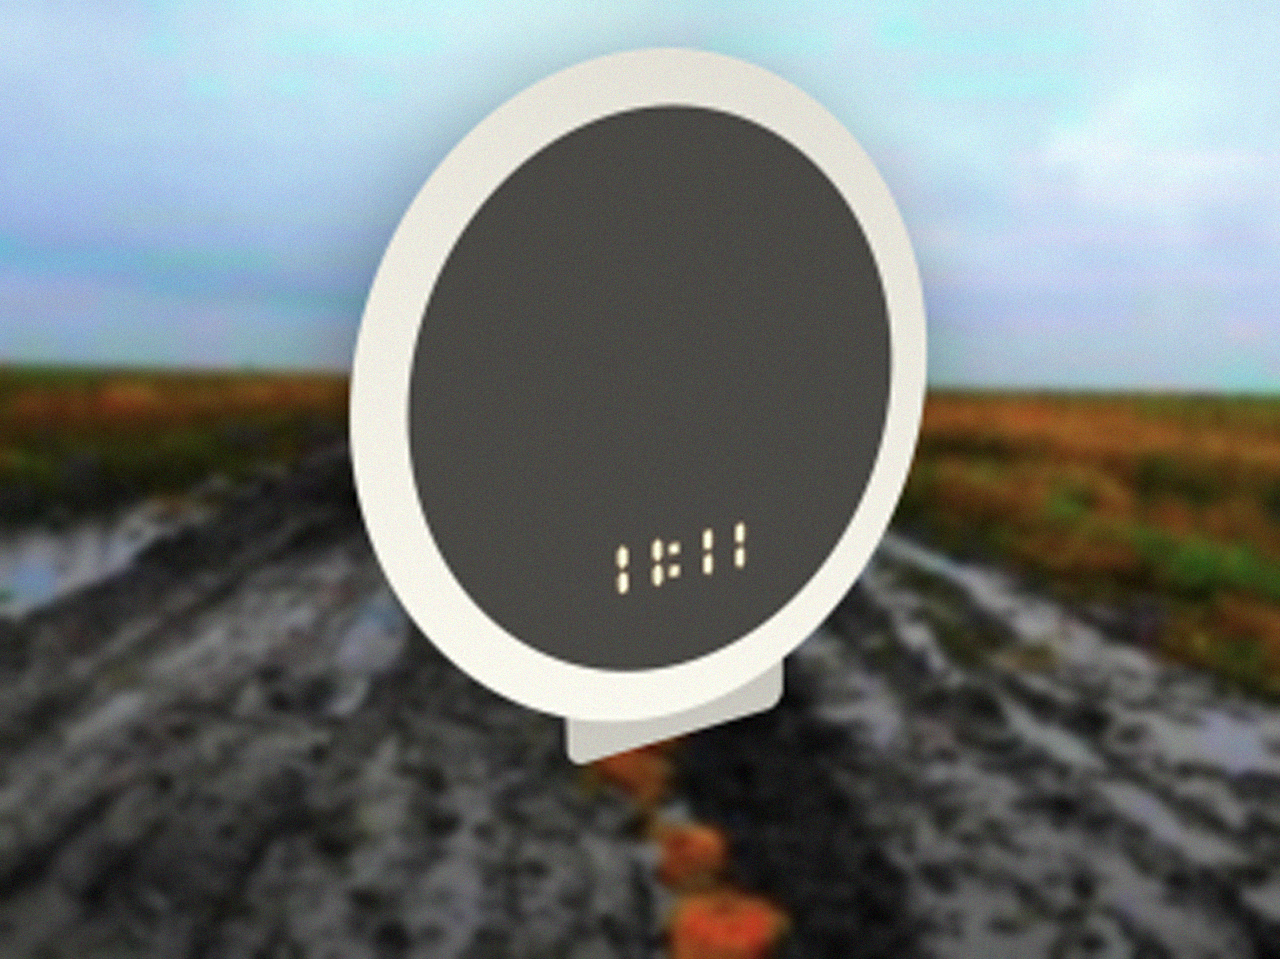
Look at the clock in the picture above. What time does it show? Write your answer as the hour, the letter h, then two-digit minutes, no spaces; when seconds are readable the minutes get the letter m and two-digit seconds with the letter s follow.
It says 11h11
